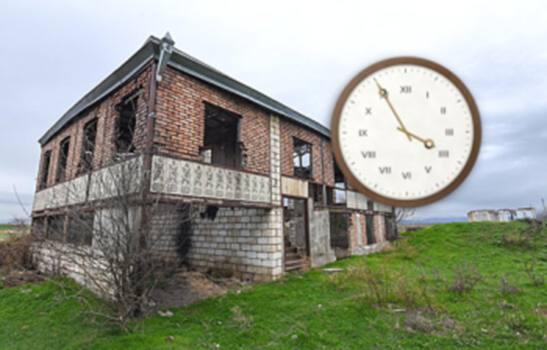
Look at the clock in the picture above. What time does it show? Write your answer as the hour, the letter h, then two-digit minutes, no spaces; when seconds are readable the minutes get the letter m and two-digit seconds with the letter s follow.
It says 3h55
